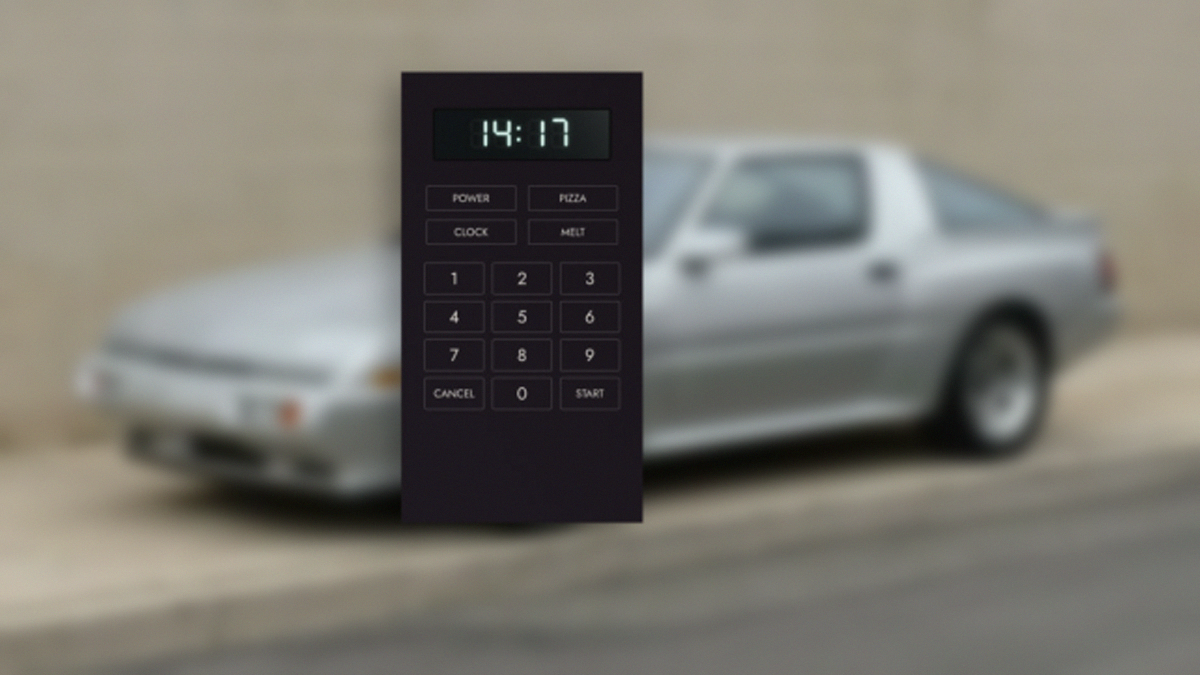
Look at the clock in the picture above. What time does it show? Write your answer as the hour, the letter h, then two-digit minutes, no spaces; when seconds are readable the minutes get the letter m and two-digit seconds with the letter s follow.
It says 14h17
